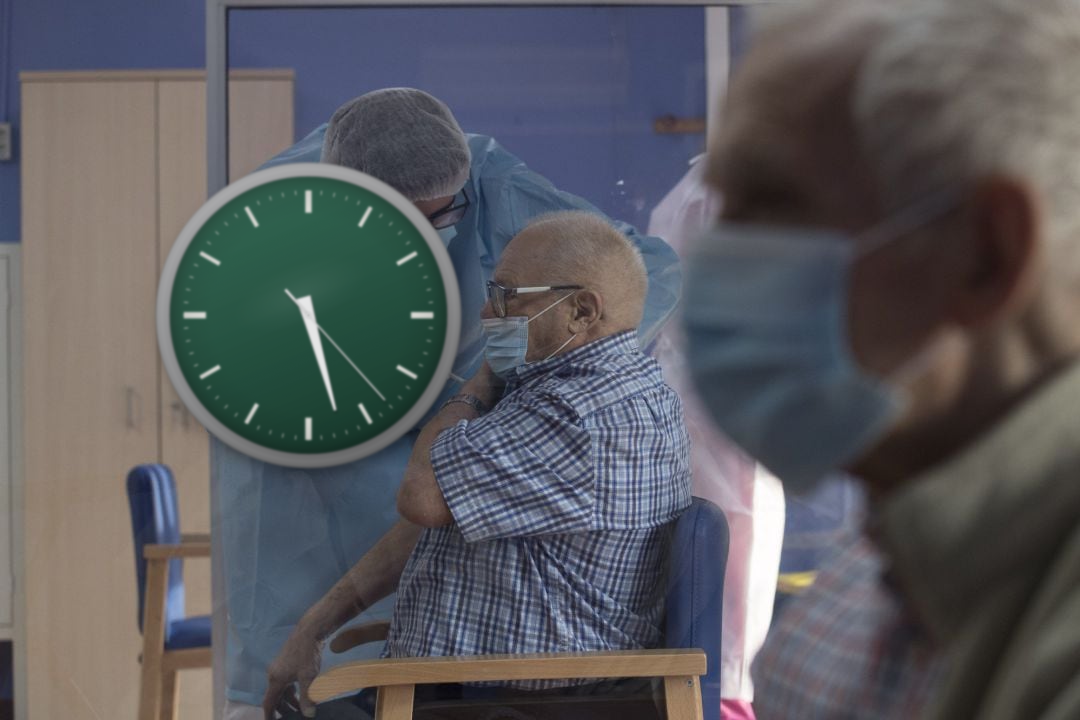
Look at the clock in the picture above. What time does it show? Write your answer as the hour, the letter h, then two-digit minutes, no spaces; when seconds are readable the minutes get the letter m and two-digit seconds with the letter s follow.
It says 5h27m23s
